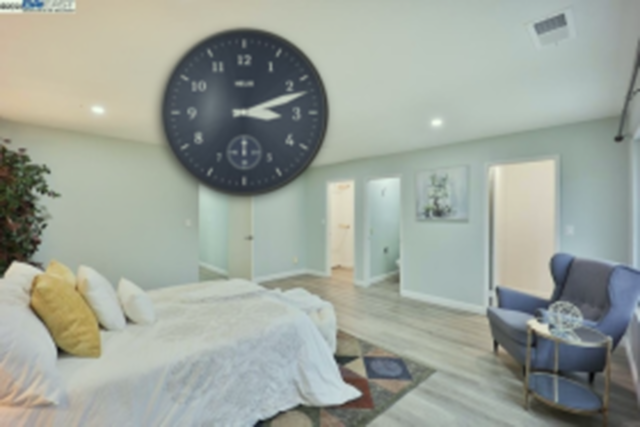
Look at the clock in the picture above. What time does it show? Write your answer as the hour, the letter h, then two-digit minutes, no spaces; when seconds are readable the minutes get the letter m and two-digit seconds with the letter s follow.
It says 3h12
